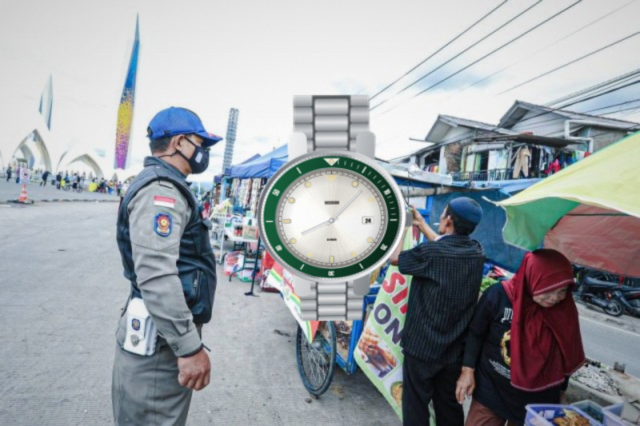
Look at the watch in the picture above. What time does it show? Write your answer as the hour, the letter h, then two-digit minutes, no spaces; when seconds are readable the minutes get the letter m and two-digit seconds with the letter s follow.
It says 8h07
